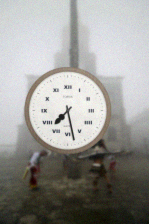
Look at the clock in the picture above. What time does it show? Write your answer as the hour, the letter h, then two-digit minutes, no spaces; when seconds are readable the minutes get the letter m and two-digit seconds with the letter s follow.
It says 7h28
